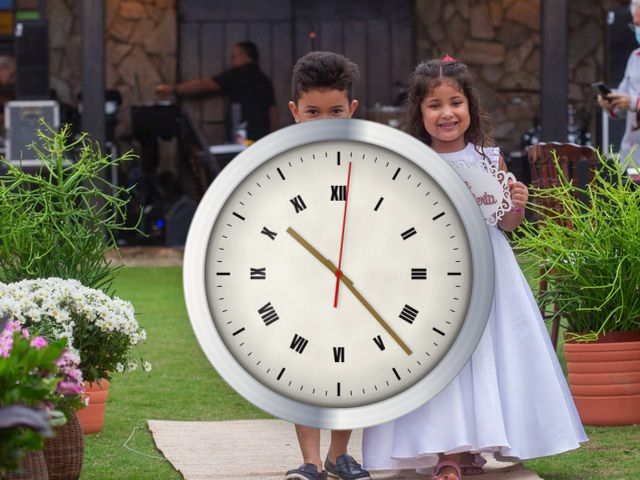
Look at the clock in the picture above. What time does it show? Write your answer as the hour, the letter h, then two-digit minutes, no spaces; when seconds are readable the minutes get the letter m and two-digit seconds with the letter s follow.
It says 10h23m01s
